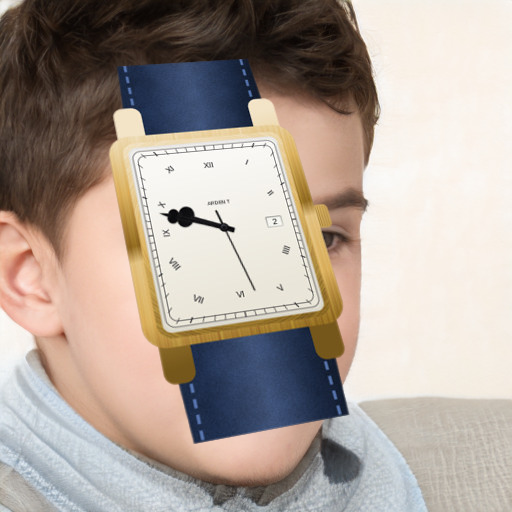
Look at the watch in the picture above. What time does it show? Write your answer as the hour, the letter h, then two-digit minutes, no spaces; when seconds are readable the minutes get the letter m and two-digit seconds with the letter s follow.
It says 9h48m28s
